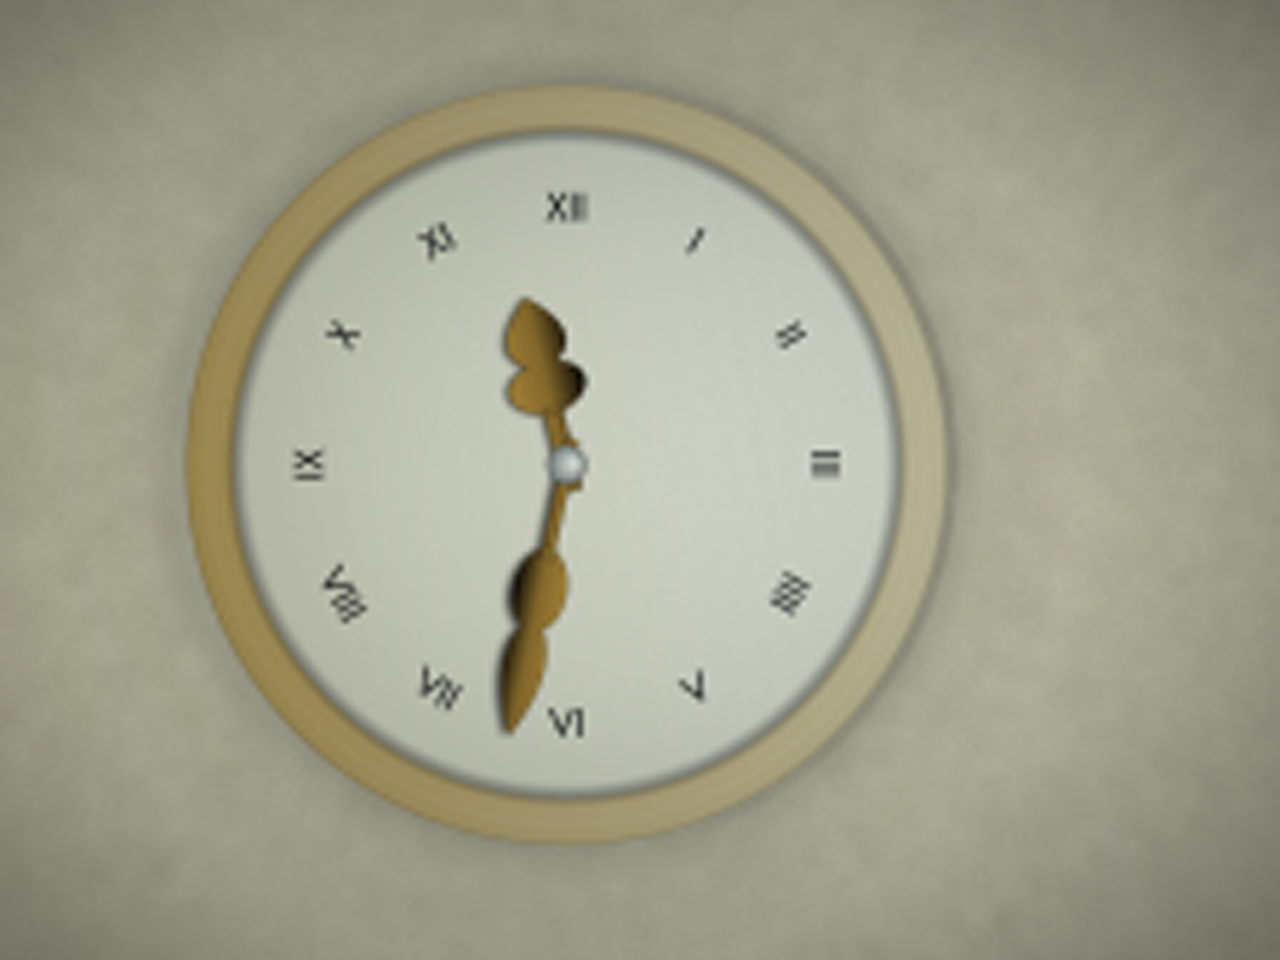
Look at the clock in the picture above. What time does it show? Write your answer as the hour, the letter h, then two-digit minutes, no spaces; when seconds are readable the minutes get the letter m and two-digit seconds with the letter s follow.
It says 11h32
